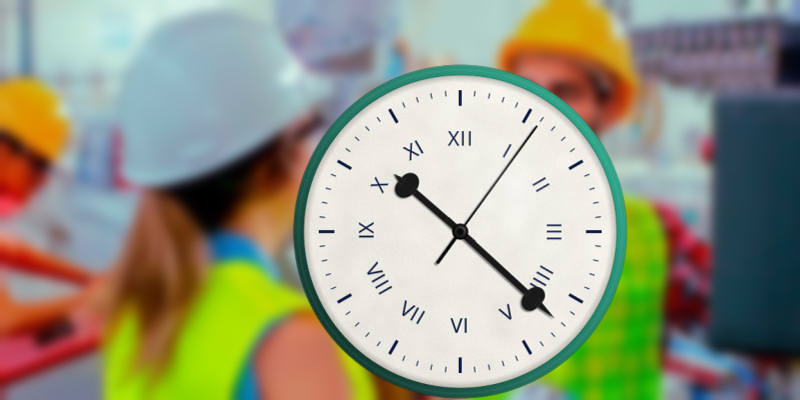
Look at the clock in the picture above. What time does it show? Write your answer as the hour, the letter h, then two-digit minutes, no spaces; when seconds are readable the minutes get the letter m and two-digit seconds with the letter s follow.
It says 10h22m06s
